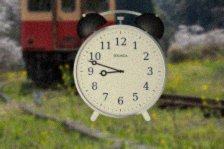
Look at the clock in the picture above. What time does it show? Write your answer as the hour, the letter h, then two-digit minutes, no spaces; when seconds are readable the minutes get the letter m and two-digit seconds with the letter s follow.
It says 8h48
